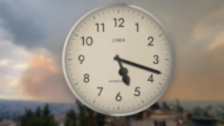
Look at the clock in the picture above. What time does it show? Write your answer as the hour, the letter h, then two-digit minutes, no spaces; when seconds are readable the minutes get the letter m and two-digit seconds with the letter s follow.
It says 5h18
